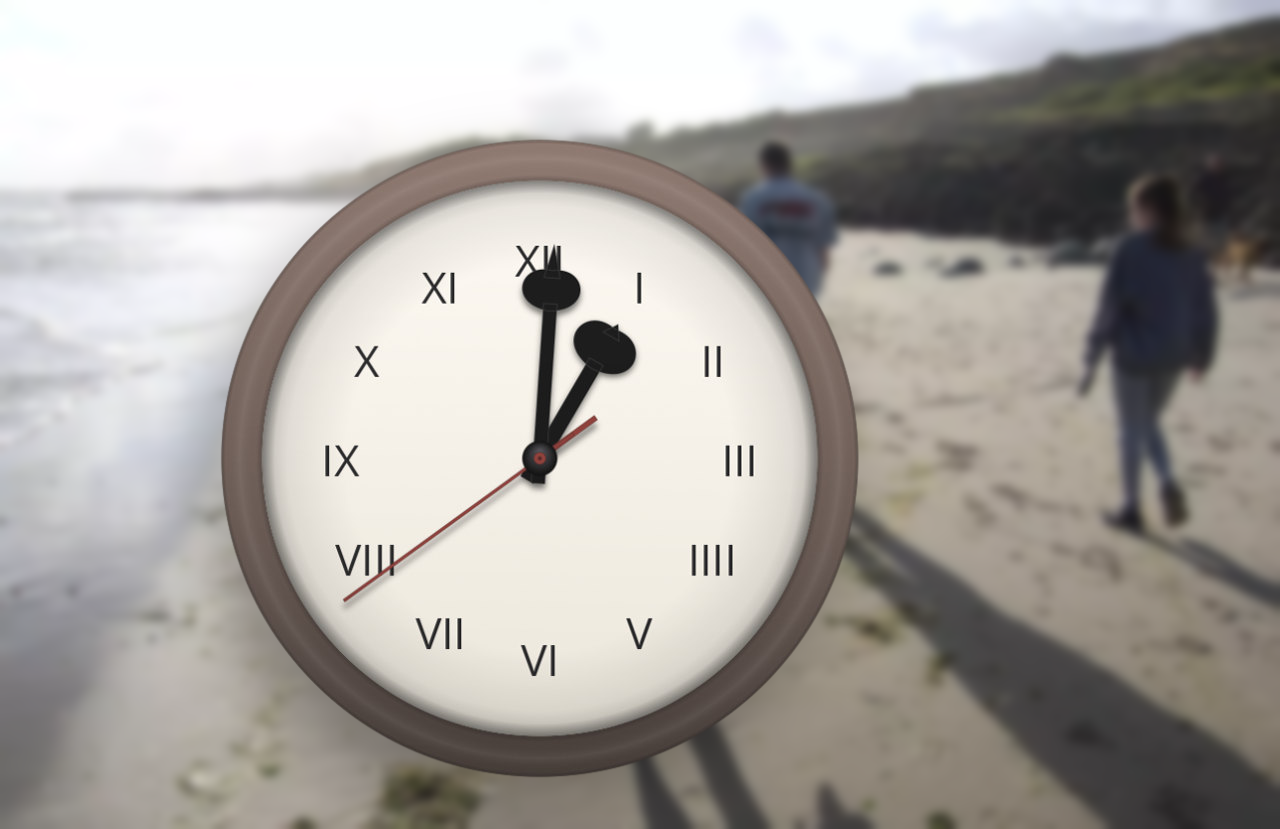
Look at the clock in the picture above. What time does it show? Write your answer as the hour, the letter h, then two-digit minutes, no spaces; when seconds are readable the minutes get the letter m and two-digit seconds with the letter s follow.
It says 1h00m39s
